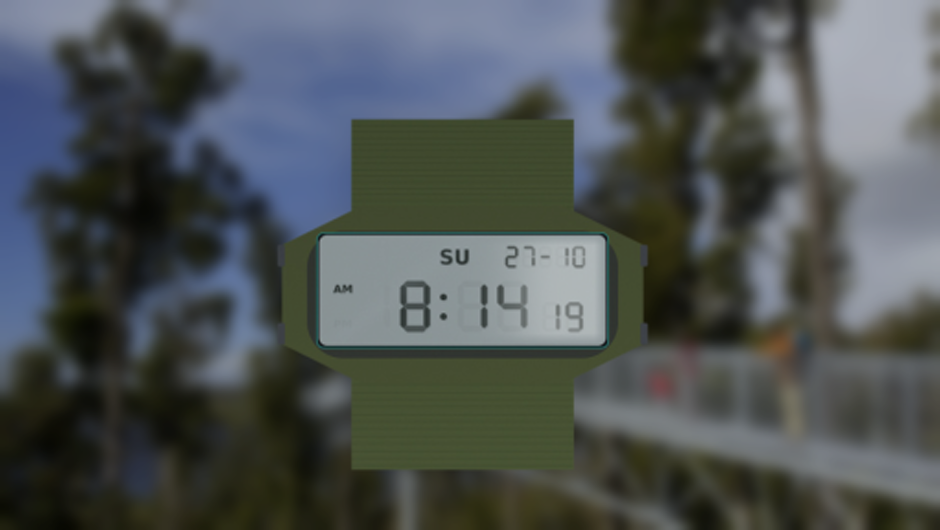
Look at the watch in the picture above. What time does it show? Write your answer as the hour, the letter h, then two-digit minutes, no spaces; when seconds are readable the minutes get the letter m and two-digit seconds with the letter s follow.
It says 8h14m19s
